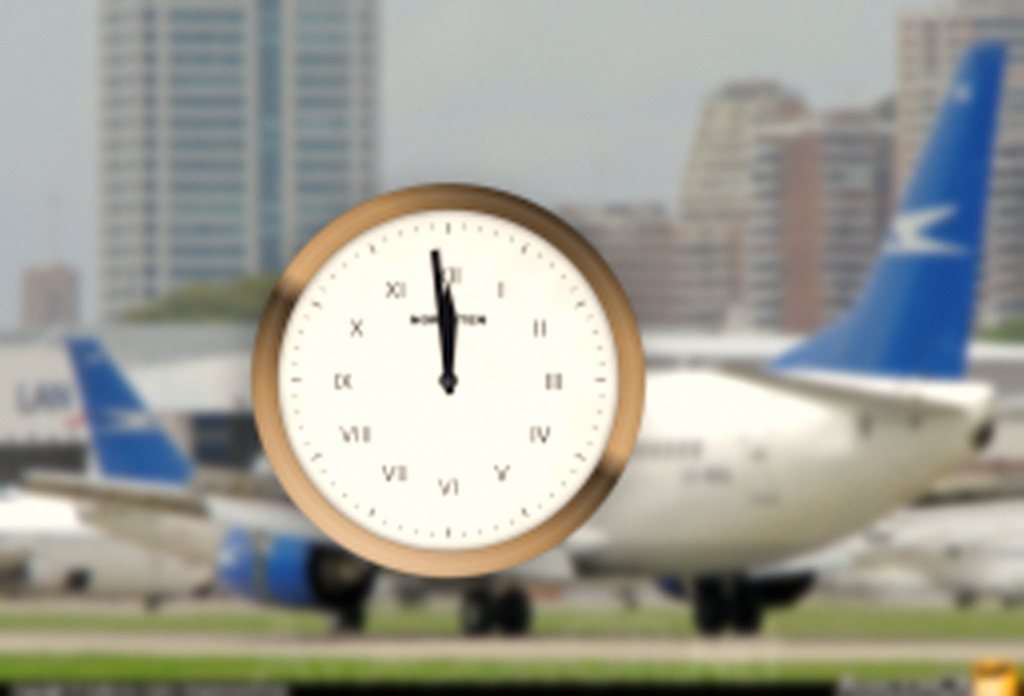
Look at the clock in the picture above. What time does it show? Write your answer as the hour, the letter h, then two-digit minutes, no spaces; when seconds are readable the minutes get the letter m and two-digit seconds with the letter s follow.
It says 11h59
